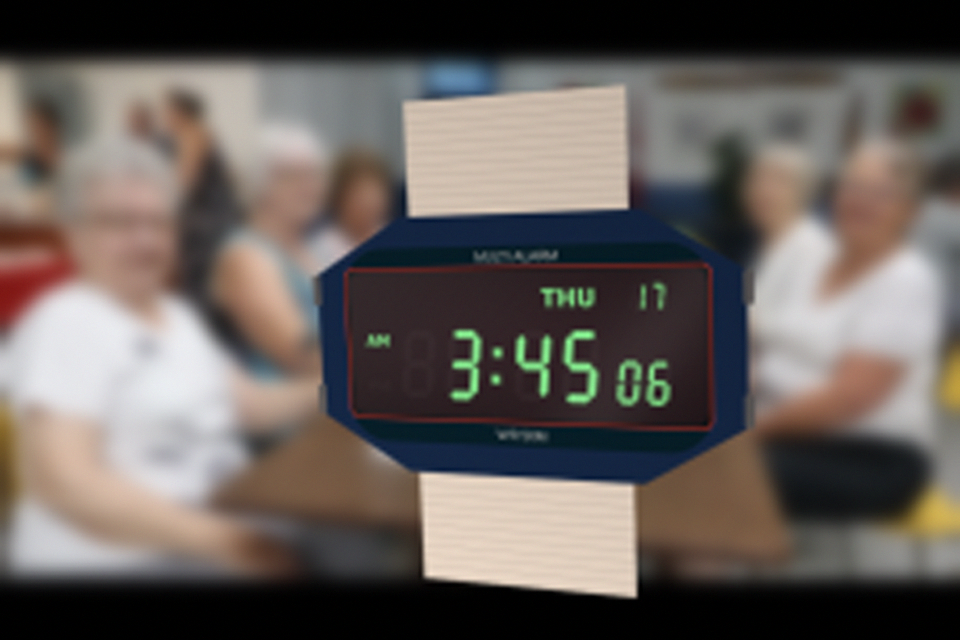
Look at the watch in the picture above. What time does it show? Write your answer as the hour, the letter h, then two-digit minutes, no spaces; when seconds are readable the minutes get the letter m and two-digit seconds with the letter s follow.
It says 3h45m06s
